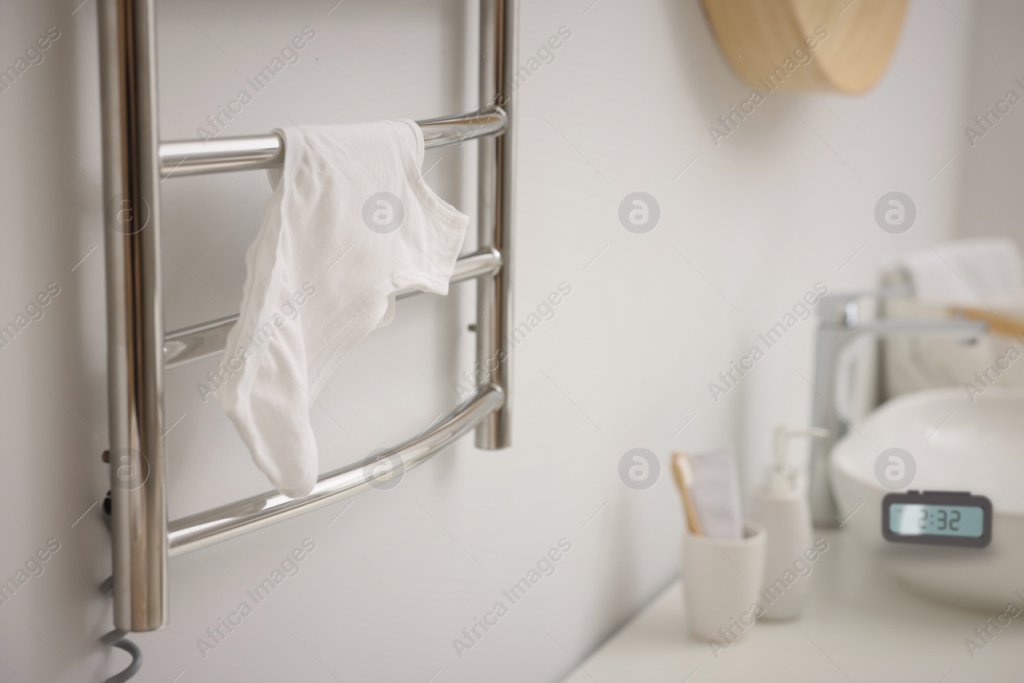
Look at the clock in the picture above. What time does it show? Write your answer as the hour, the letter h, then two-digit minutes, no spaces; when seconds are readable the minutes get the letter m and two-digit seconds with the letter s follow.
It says 2h32
